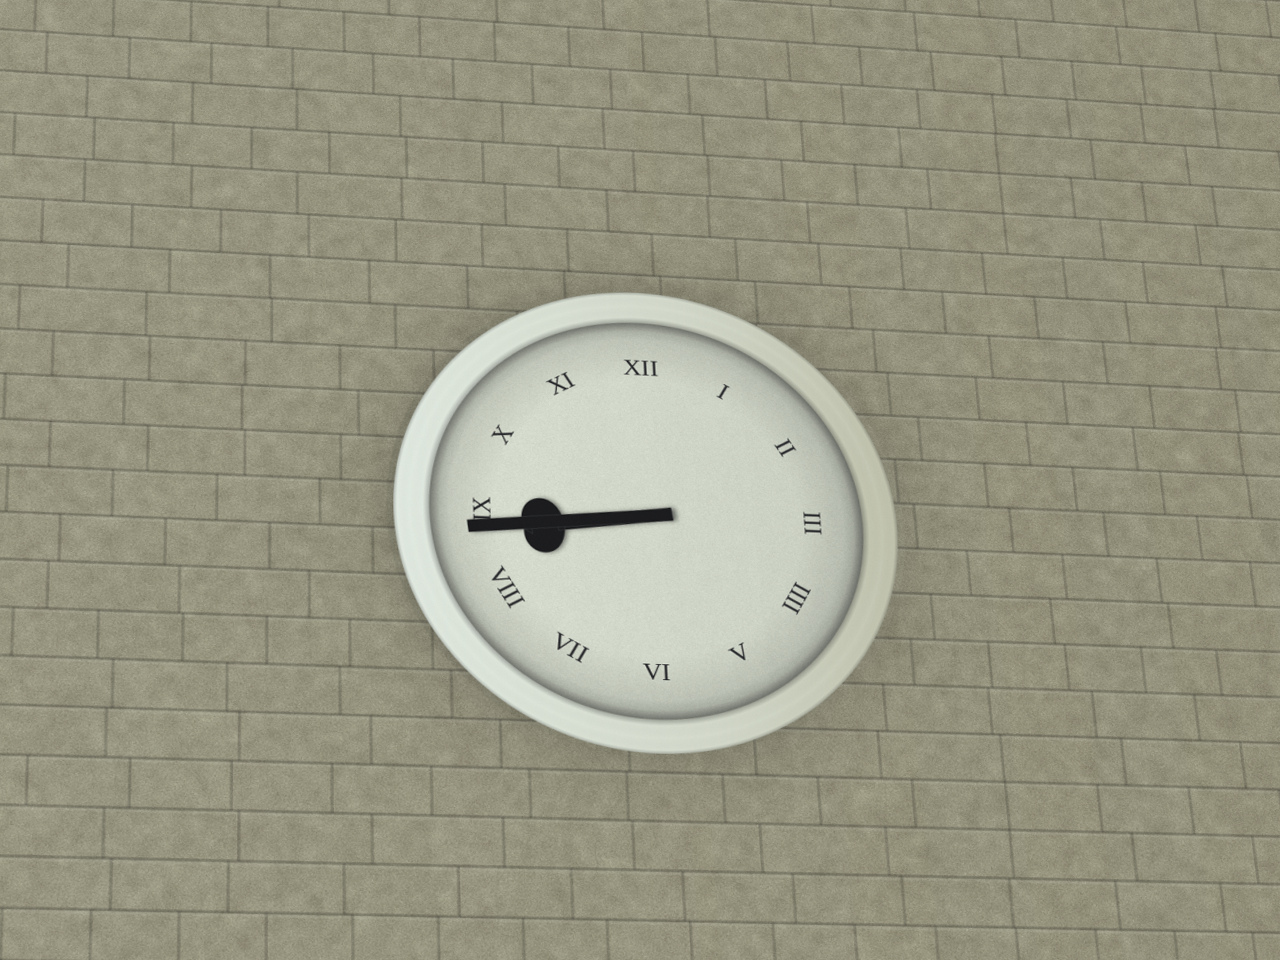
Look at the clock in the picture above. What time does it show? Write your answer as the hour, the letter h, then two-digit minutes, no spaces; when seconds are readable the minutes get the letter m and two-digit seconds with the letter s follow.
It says 8h44
